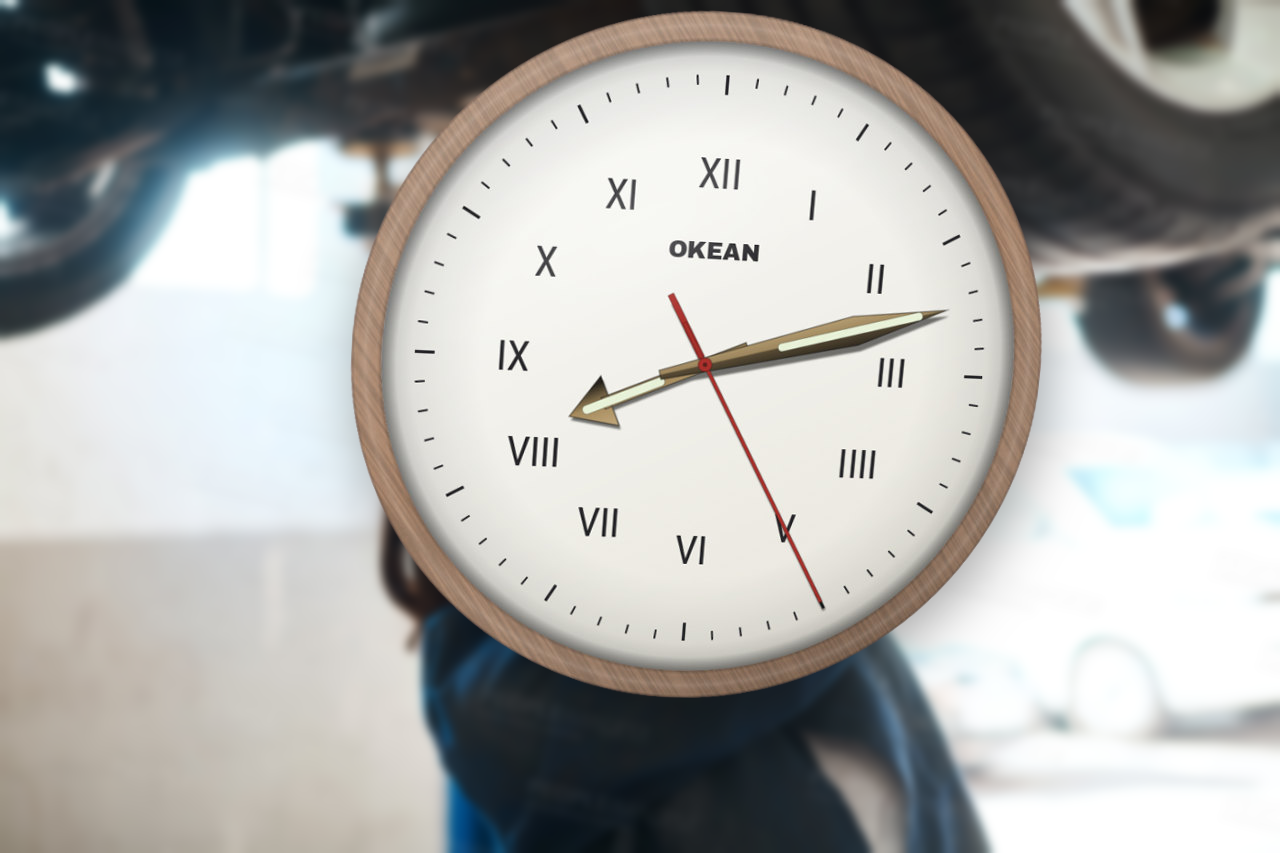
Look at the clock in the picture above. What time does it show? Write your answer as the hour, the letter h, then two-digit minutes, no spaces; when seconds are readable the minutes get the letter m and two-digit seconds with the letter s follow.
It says 8h12m25s
